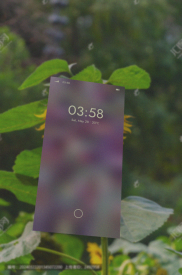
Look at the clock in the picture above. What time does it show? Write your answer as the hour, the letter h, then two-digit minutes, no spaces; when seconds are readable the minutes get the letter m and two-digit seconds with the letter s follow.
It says 3h58
